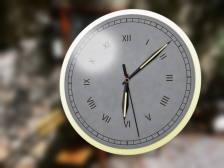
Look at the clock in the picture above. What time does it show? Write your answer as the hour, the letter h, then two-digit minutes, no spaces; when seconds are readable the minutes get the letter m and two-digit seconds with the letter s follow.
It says 6h08m28s
